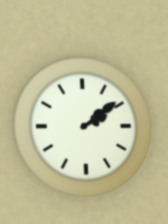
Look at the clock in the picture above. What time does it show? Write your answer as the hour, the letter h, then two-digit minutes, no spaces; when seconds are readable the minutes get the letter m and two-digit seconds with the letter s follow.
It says 2h09
